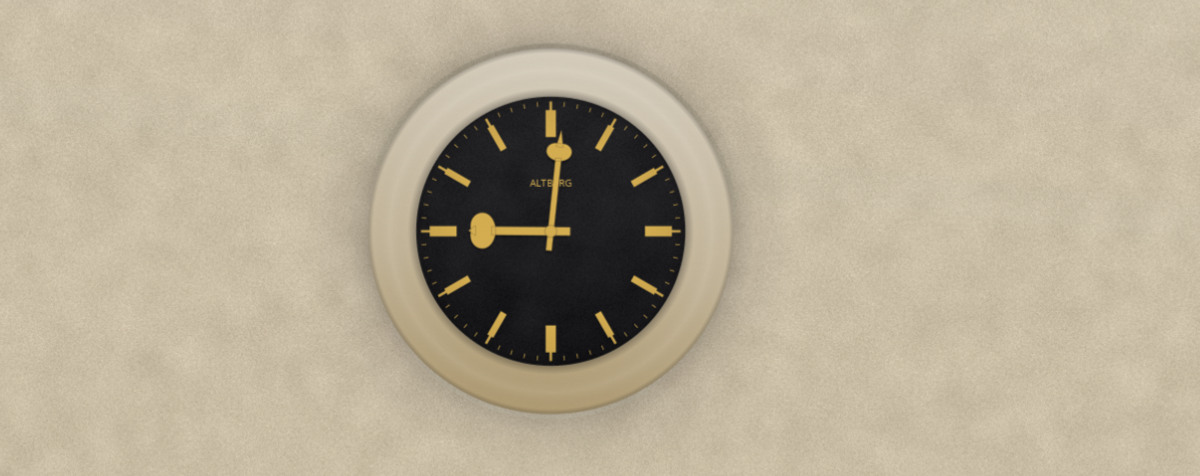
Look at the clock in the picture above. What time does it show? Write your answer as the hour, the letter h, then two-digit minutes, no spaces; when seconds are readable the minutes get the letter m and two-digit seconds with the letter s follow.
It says 9h01
